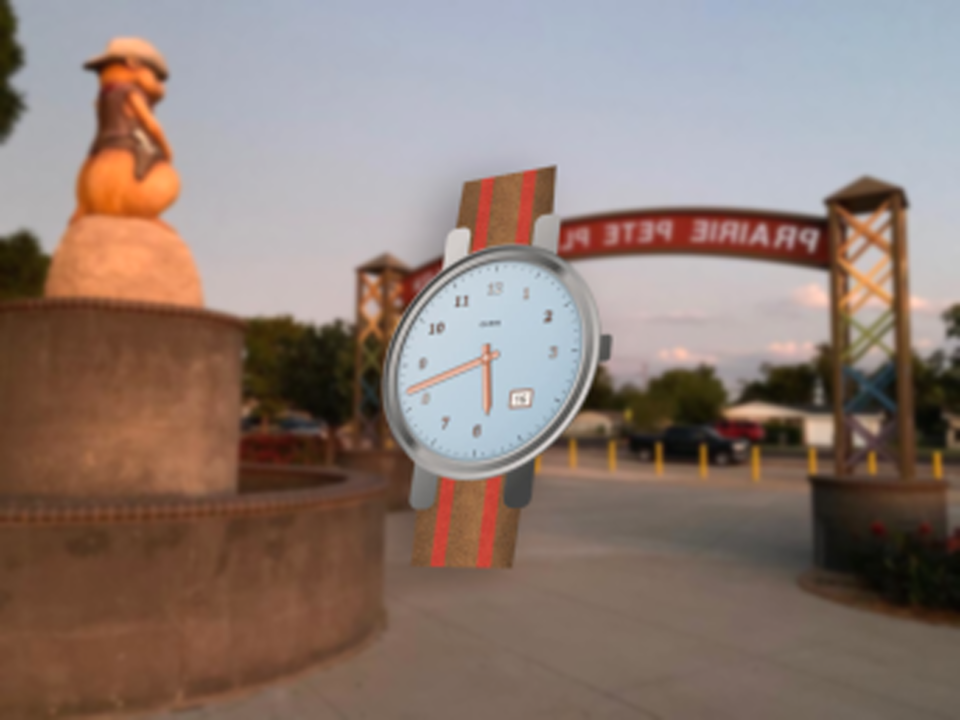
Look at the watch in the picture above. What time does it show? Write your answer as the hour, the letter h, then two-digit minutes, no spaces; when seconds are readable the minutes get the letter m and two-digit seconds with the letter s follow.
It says 5h42
